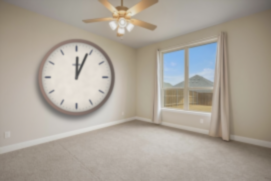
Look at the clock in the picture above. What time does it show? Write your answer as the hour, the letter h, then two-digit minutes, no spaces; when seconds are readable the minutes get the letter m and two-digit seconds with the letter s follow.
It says 12h04
